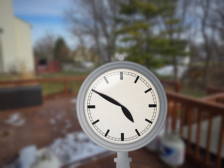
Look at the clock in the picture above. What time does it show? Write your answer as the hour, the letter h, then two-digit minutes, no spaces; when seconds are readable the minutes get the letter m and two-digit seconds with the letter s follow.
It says 4h50
